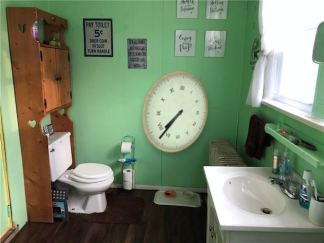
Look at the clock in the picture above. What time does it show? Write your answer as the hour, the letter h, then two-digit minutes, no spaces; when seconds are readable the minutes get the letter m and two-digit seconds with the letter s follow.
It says 7h37
